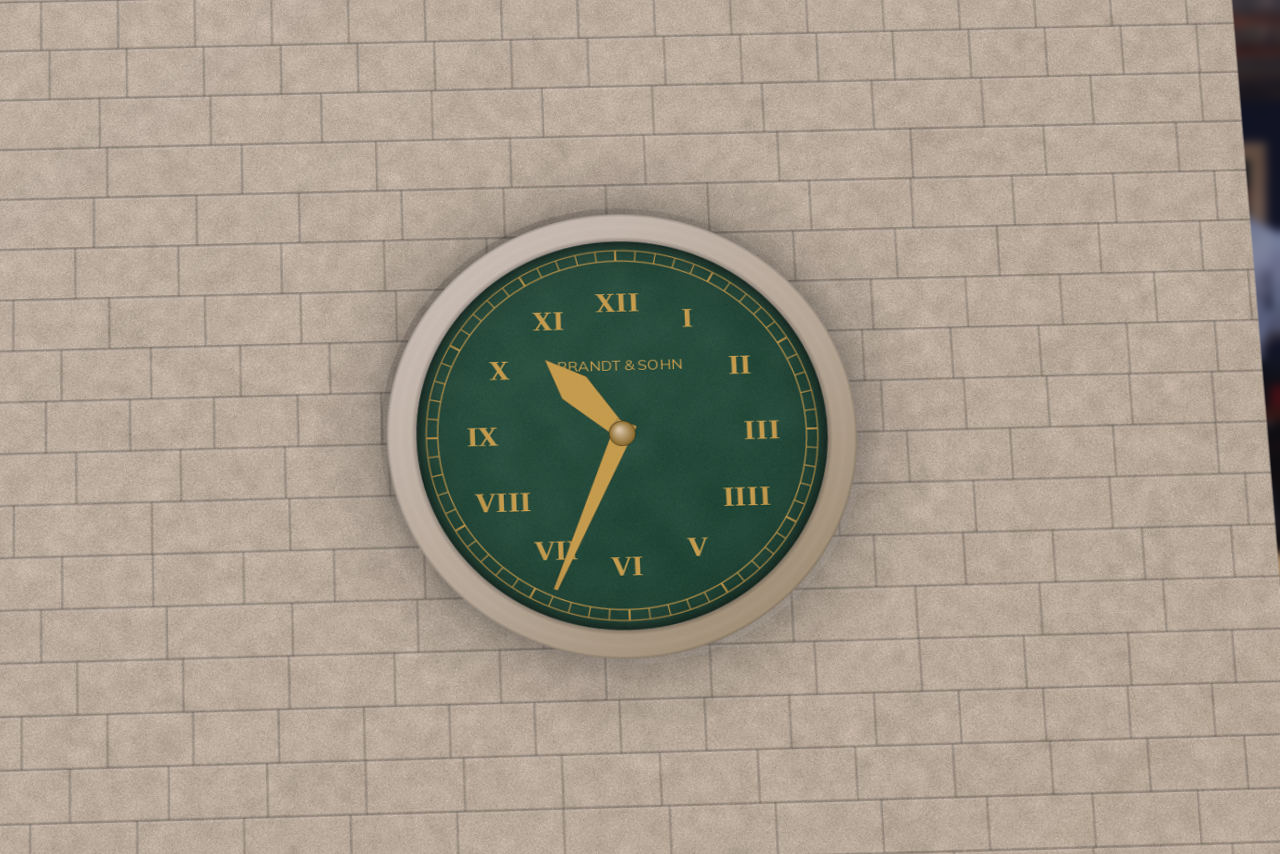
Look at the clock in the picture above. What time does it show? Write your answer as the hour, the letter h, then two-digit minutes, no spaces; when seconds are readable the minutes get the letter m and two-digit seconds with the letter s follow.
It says 10h34
